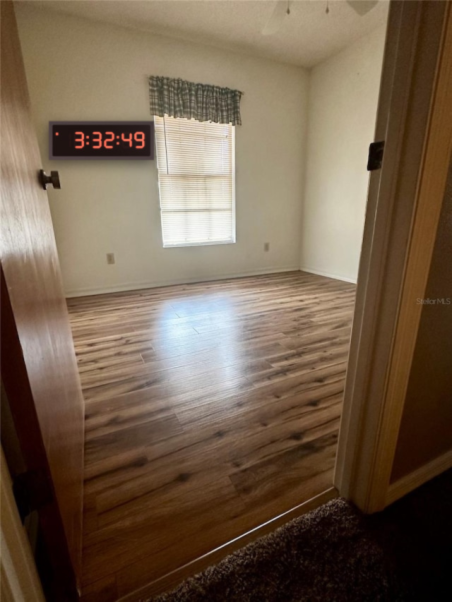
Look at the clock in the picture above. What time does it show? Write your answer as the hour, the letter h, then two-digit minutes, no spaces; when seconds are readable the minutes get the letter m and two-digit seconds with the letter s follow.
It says 3h32m49s
